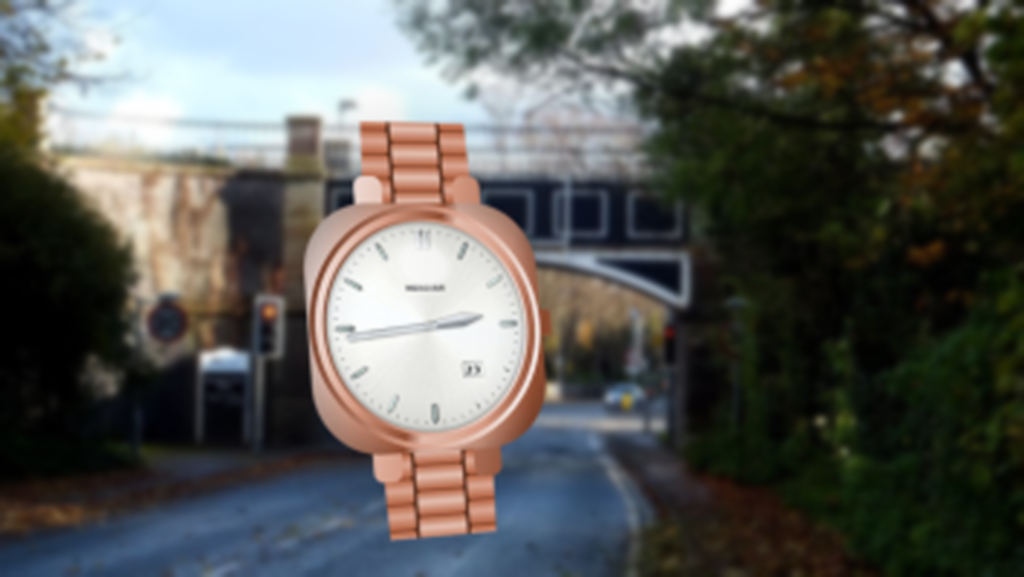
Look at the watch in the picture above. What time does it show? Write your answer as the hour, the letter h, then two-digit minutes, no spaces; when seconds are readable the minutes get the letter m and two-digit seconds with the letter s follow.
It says 2h44
